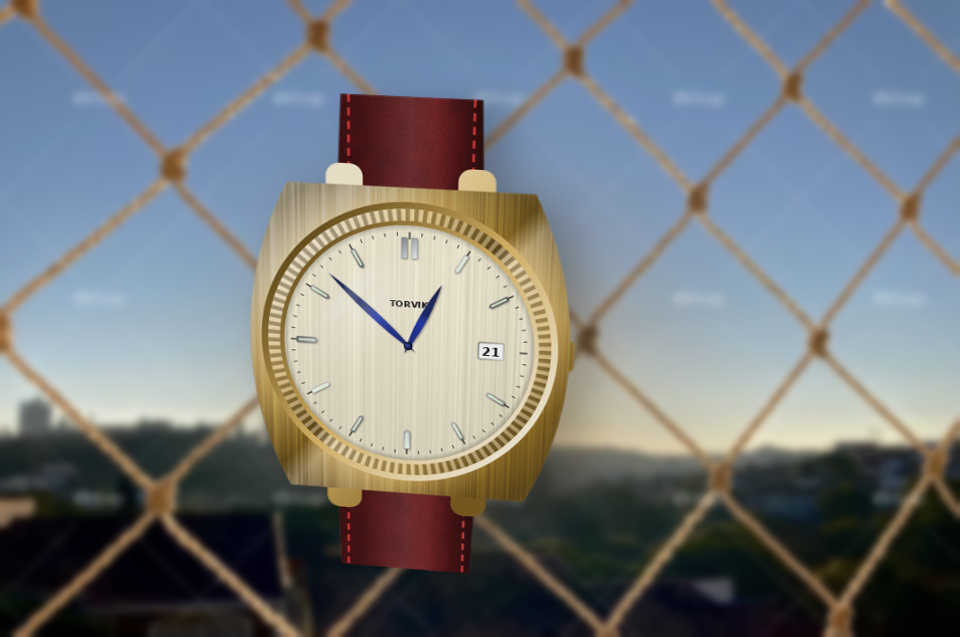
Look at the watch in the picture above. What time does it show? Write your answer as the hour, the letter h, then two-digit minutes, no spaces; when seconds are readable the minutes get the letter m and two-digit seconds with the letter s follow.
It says 12h52
